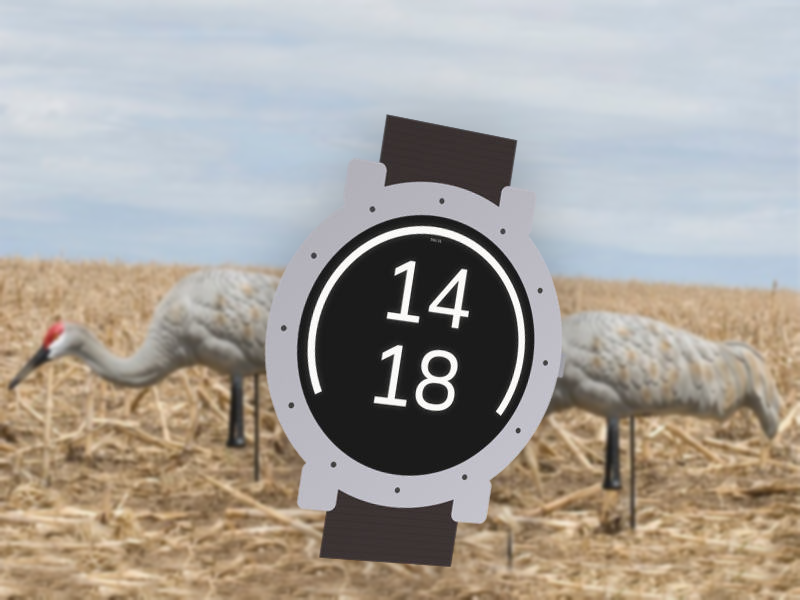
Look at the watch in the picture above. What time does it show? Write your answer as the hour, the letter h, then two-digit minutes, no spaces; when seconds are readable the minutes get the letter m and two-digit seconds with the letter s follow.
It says 14h18
